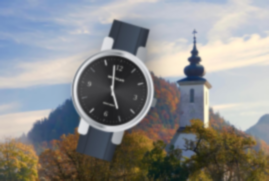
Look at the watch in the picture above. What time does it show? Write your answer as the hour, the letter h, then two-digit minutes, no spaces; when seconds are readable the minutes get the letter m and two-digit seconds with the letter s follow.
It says 4h58
